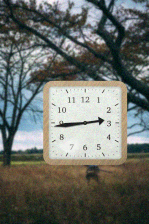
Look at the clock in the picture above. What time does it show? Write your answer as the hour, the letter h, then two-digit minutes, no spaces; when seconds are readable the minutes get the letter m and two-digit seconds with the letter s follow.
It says 2h44
